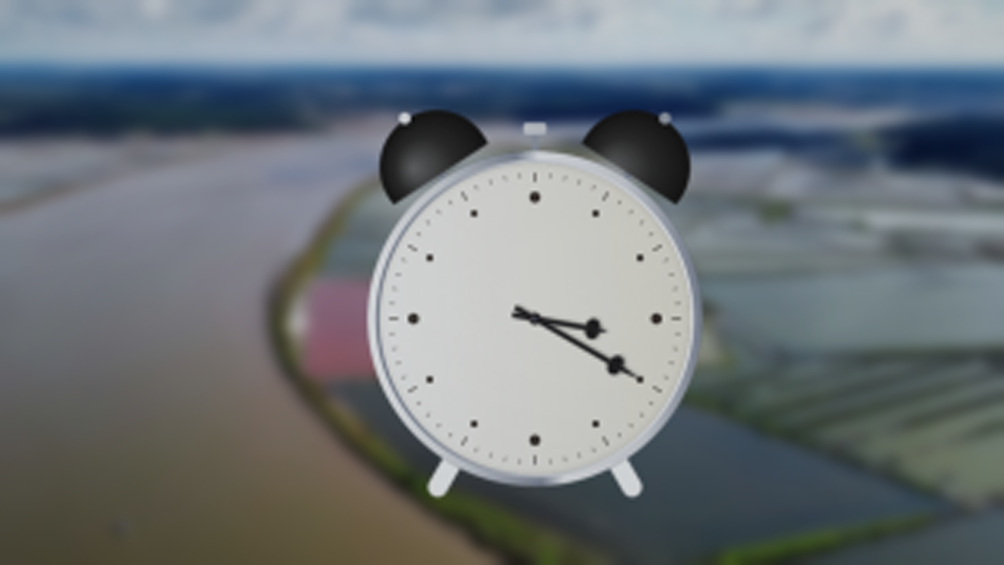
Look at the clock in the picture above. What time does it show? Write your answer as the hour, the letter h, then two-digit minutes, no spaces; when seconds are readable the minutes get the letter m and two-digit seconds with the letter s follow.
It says 3h20
